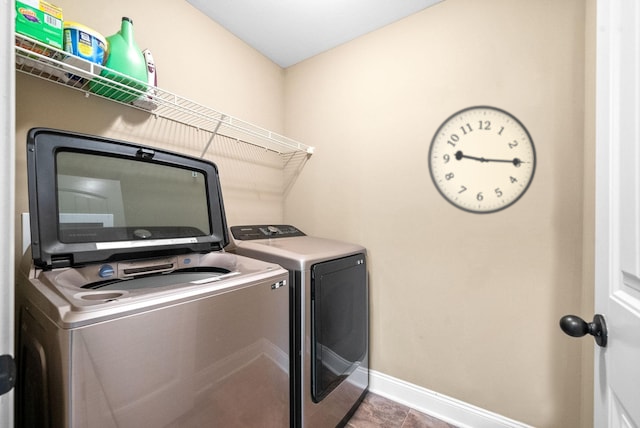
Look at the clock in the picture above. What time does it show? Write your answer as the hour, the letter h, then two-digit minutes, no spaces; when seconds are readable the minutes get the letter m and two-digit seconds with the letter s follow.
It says 9h15
